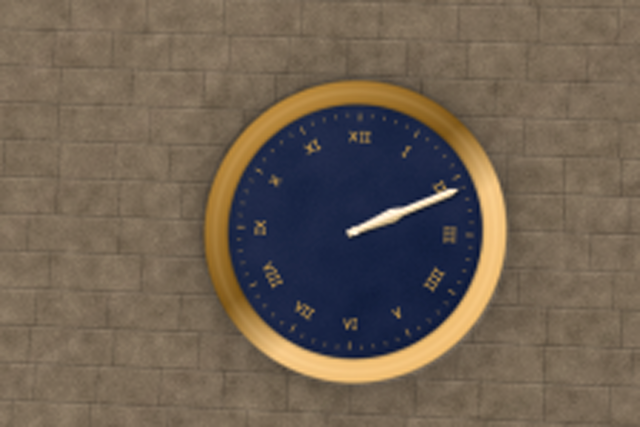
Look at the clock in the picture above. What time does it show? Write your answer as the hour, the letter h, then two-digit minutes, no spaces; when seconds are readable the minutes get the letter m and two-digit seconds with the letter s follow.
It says 2h11
